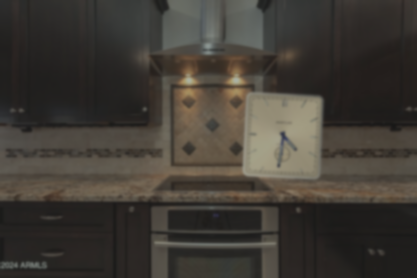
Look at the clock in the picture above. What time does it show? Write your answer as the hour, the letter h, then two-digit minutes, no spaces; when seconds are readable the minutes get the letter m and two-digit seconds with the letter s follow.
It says 4h31
